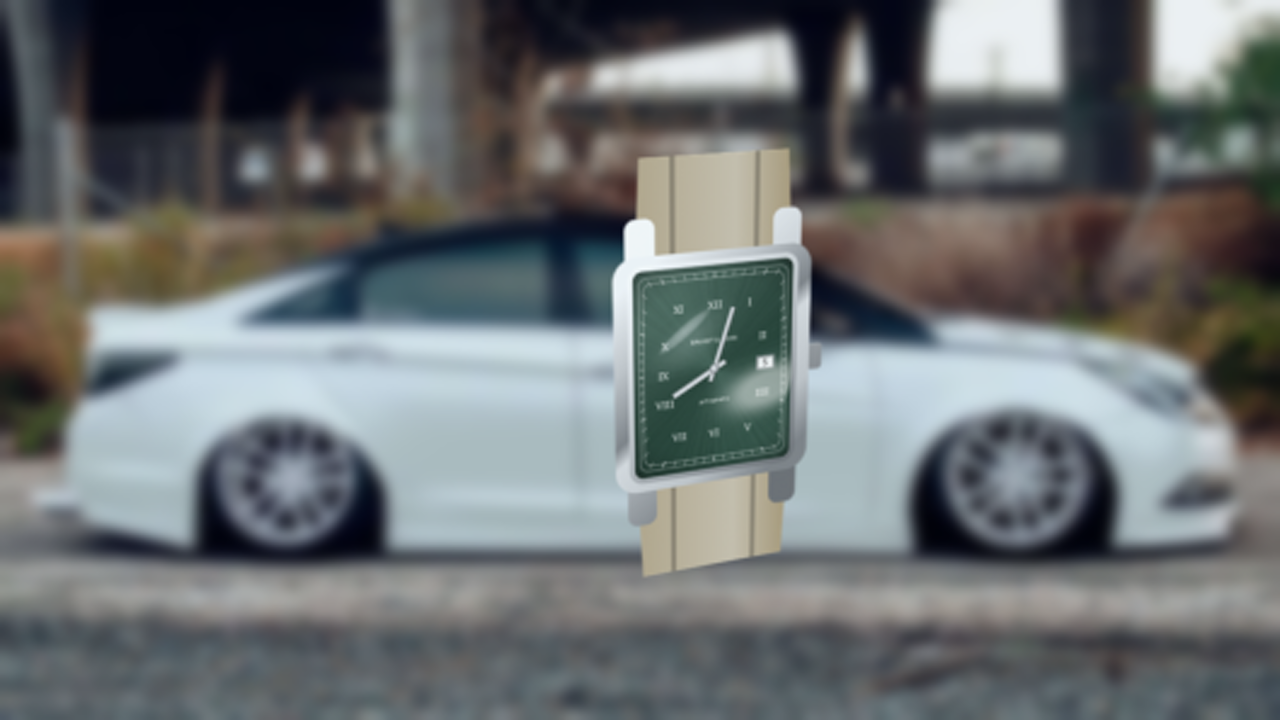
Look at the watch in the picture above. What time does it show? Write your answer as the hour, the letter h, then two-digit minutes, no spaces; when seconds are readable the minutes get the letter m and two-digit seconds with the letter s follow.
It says 8h03
